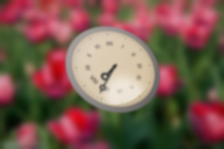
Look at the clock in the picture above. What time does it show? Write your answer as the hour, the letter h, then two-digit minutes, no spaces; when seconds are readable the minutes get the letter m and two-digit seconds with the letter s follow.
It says 7h36
